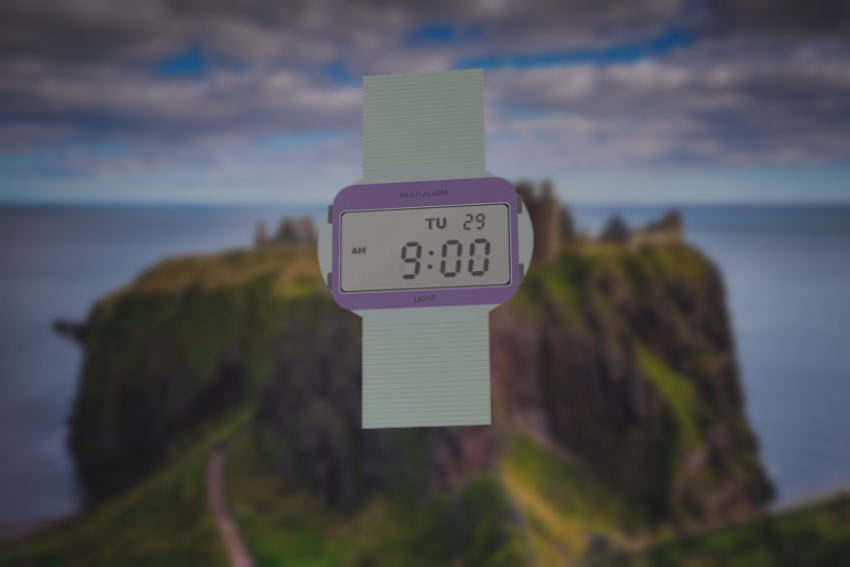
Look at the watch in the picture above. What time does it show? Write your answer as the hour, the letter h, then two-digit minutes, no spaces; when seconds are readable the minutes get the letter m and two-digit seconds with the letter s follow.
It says 9h00
